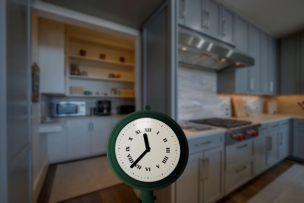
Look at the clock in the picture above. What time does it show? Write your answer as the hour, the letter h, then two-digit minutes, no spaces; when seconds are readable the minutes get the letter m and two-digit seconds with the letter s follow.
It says 11h37
